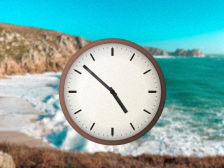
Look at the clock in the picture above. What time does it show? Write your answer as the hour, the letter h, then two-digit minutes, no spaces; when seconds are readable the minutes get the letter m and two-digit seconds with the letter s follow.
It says 4h52
